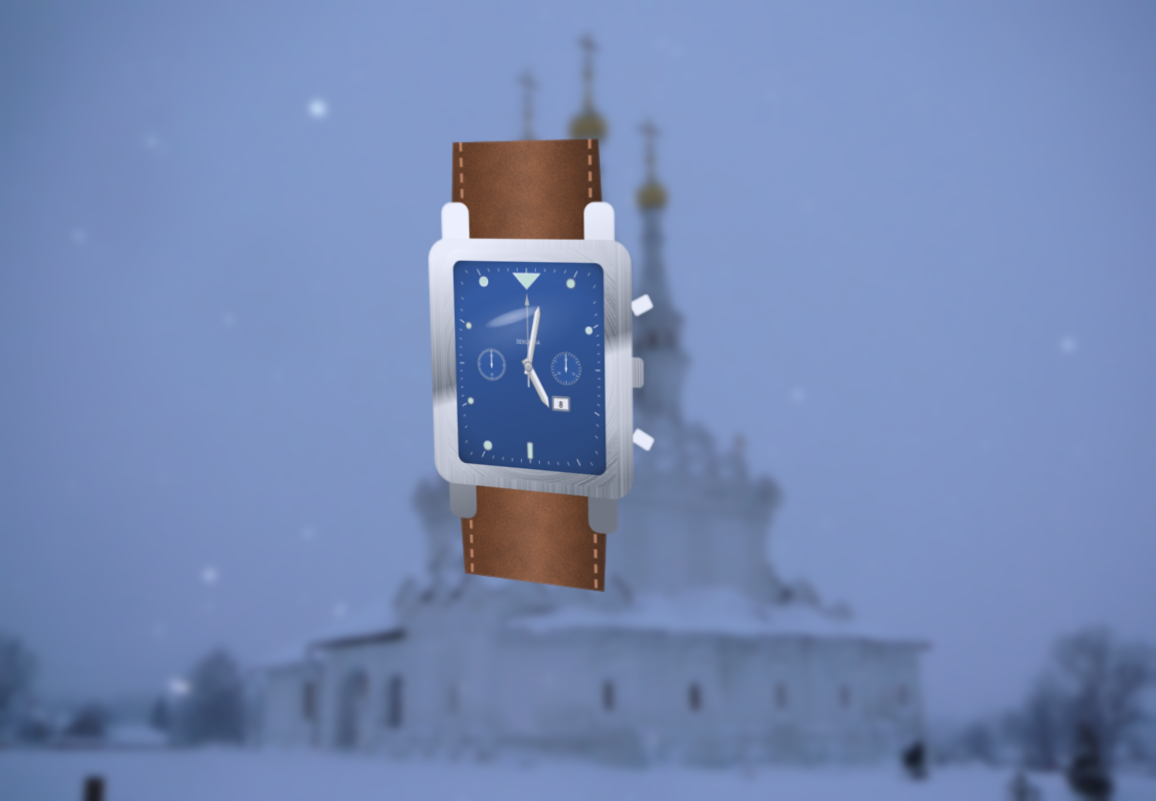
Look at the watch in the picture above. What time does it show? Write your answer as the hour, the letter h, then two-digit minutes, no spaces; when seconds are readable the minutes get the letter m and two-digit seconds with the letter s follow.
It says 5h02
